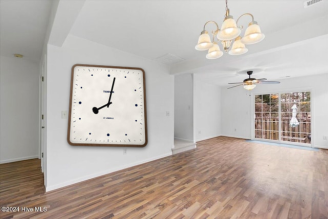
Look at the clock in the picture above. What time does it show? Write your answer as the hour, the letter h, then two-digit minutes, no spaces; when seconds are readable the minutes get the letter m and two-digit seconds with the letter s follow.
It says 8h02
